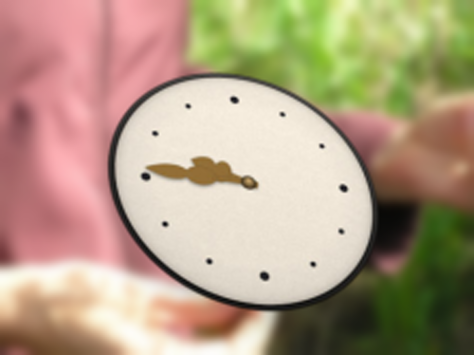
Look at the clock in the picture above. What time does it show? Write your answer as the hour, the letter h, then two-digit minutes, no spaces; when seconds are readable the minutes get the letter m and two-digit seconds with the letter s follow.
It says 9h46
